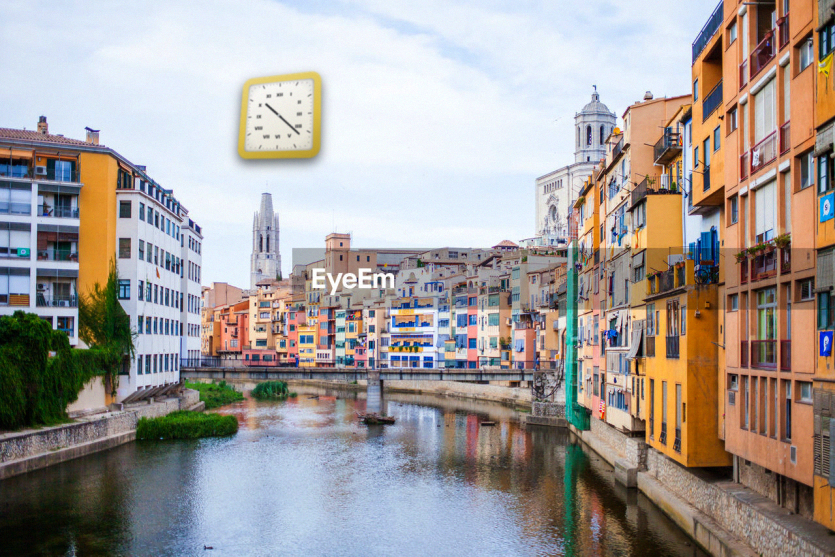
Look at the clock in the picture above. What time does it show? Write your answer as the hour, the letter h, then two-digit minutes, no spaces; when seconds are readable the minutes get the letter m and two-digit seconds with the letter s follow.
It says 10h22
